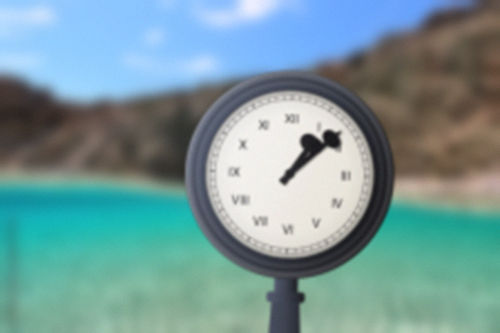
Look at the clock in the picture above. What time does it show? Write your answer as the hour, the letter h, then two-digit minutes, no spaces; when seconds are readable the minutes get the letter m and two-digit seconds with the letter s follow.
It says 1h08
